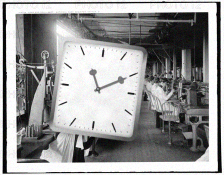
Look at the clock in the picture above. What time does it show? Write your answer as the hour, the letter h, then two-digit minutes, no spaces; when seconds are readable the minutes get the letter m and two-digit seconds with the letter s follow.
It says 11h10
